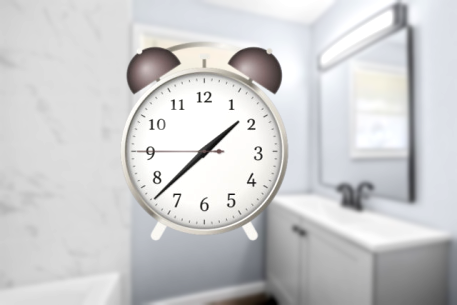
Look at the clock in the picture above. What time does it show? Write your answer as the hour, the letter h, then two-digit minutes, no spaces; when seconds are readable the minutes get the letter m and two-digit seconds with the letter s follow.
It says 1h37m45s
